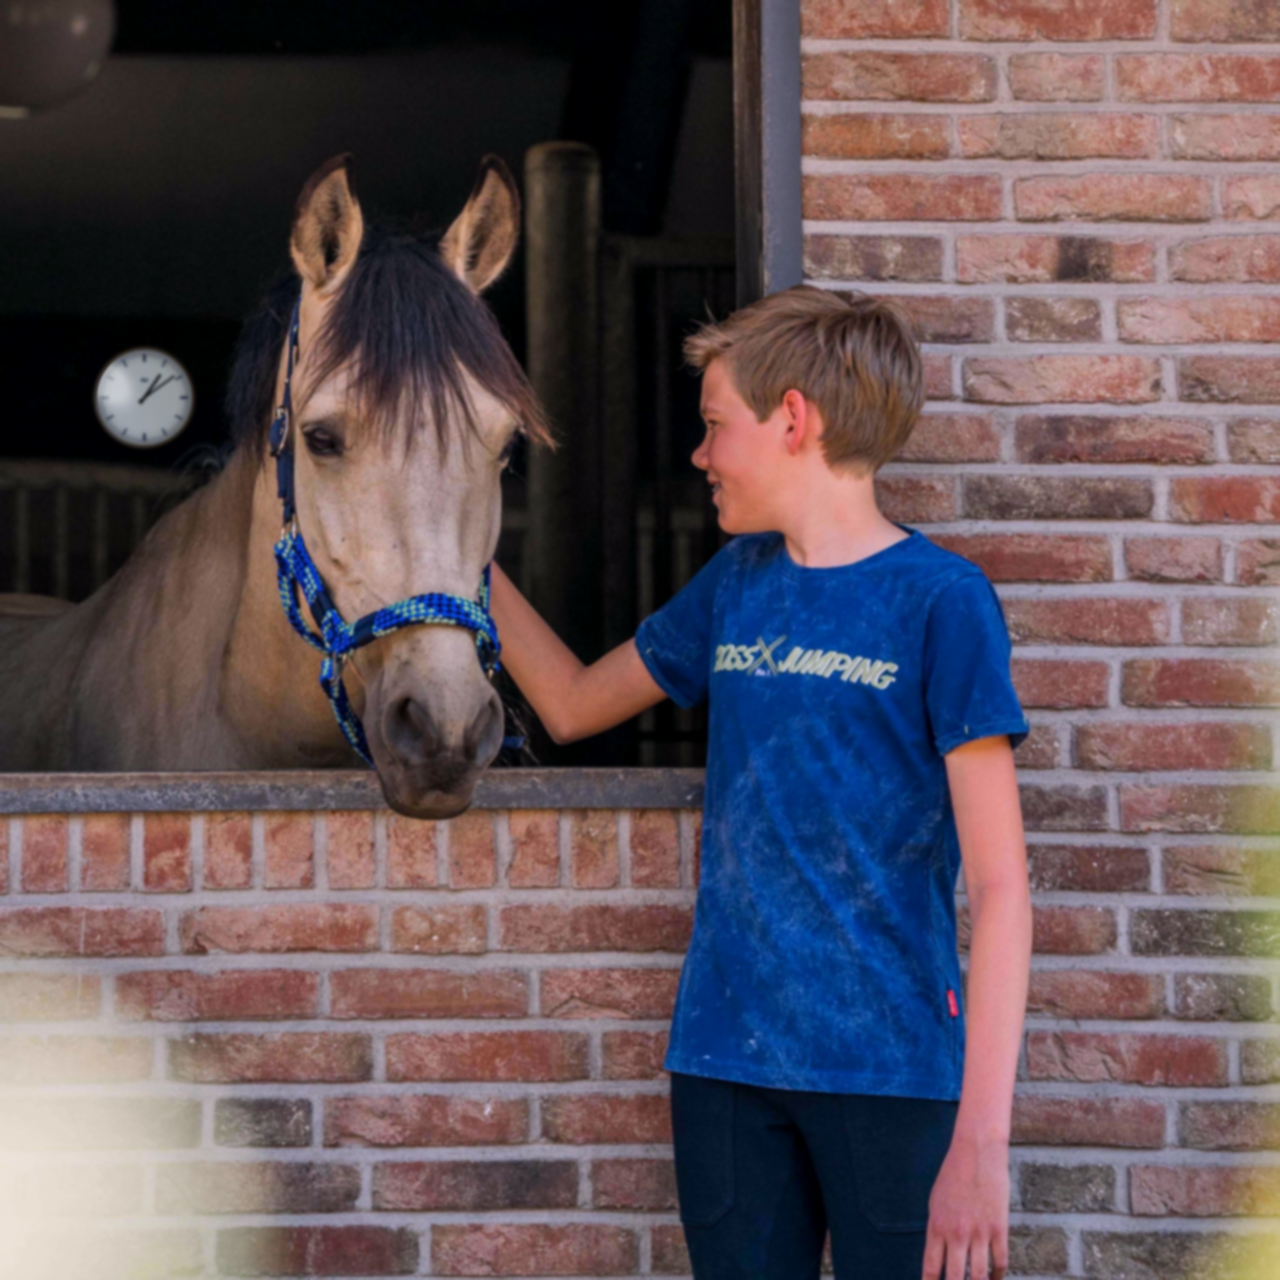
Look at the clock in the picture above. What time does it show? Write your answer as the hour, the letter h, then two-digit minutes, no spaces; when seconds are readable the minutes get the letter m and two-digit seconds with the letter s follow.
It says 1h09
